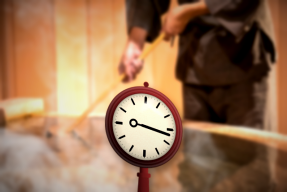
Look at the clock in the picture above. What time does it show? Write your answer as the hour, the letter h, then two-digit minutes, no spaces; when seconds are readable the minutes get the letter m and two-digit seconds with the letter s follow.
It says 9h17
